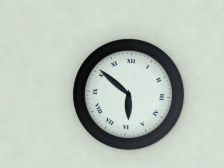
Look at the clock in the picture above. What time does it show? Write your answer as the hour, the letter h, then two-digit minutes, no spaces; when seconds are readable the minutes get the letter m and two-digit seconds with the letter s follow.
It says 5h51
